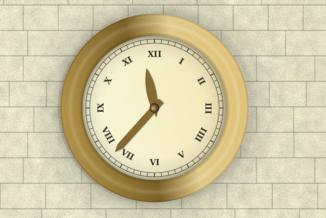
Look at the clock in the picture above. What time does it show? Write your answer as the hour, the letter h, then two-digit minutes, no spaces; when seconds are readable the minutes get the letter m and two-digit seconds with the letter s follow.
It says 11h37
